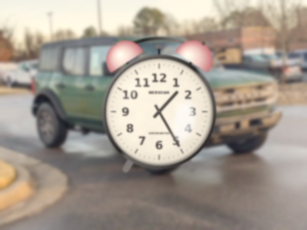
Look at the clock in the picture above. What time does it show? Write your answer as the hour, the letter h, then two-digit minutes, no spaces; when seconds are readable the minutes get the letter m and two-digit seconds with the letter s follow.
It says 1h25
